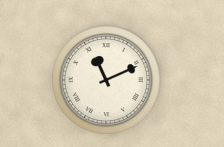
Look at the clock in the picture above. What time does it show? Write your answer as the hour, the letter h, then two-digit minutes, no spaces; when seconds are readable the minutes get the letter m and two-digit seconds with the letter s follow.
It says 11h11
